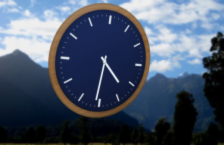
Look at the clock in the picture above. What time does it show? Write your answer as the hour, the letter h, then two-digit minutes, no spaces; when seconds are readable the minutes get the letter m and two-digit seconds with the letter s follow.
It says 4h31
